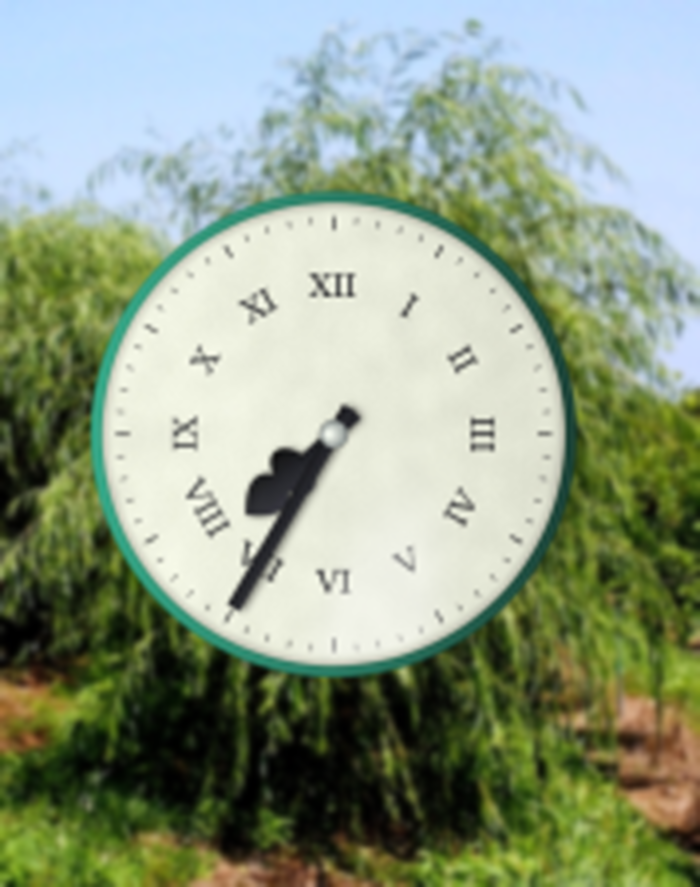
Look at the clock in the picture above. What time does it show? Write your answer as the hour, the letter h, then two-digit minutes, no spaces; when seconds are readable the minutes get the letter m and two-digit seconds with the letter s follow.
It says 7h35
